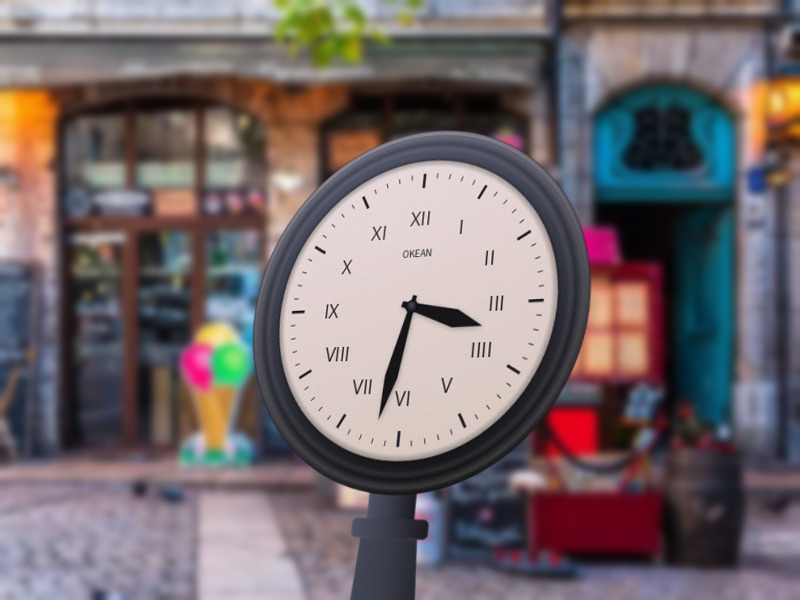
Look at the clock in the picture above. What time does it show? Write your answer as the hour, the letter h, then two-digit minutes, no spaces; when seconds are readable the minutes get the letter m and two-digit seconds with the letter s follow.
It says 3h32
